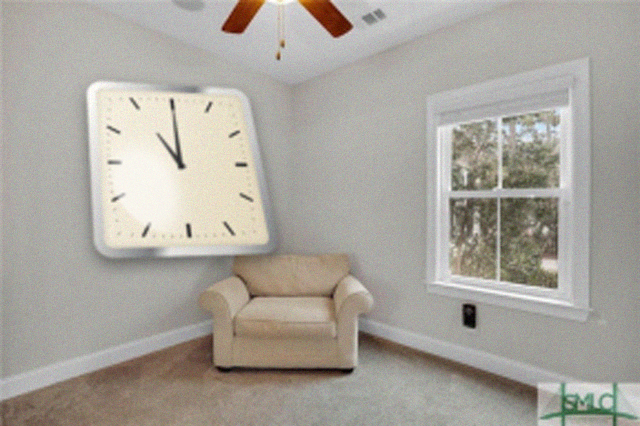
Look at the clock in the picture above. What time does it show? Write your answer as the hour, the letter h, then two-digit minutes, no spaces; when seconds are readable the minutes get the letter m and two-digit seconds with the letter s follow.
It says 11h00
